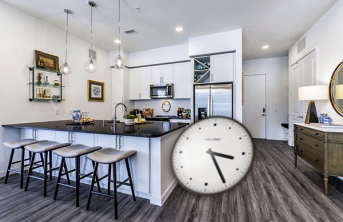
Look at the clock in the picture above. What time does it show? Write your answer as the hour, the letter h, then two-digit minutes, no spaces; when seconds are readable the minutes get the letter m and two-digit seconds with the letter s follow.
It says 3h25
